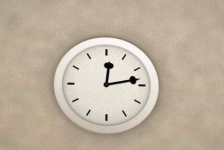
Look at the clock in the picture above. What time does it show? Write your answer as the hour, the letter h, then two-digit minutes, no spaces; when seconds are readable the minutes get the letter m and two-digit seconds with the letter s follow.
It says 12h13
